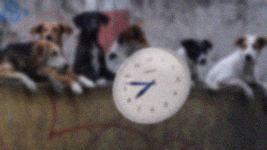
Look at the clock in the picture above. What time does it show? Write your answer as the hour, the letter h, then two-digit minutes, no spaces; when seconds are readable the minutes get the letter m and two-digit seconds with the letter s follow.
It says 7h47
